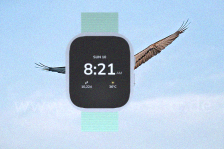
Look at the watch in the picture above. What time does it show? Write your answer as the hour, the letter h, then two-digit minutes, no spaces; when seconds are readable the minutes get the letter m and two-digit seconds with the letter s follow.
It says 8h21
